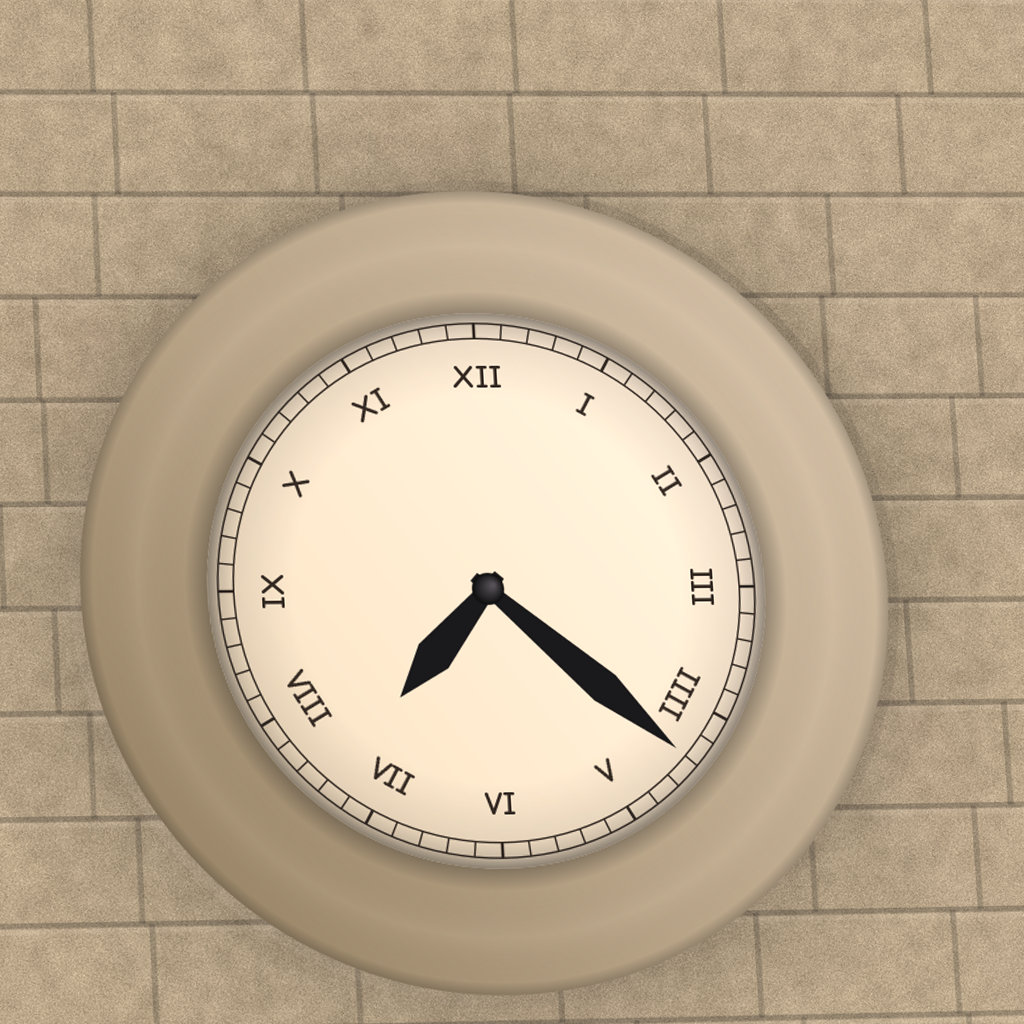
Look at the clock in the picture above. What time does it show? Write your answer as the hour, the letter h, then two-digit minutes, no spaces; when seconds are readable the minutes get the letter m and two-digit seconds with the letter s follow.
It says 7h22
